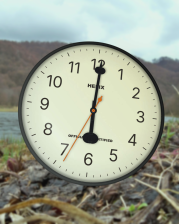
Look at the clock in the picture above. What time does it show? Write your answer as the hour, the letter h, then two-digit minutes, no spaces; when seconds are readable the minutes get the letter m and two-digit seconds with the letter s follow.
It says 6h00m34s
